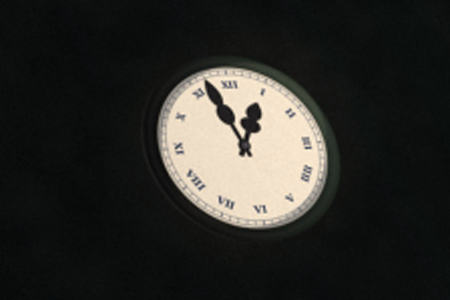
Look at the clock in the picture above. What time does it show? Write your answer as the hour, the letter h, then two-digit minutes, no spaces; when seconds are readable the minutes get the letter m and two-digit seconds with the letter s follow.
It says 12h57
